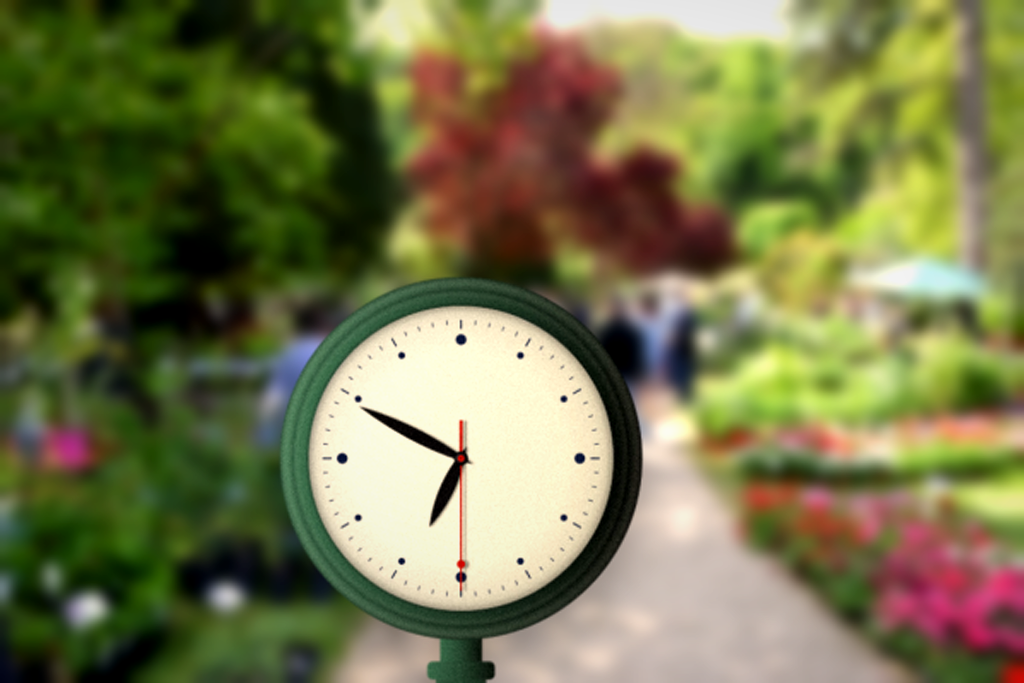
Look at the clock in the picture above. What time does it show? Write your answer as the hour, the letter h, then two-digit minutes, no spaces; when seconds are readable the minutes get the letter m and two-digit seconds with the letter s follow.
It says 6h49m30s
